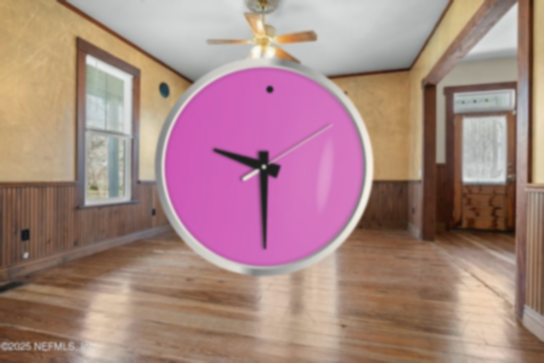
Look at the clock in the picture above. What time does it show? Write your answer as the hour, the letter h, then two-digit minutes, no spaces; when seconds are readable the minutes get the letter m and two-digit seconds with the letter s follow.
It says 9h29m09s
